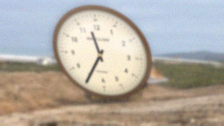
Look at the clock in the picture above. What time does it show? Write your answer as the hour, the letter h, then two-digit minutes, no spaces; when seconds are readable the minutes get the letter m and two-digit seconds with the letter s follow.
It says 11h35
